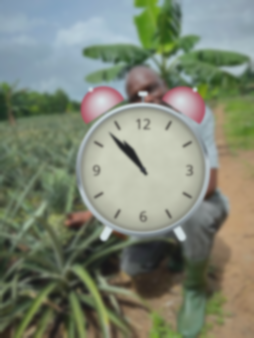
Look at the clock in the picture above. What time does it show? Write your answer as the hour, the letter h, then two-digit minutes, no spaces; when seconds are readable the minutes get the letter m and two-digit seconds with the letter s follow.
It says 10h53
